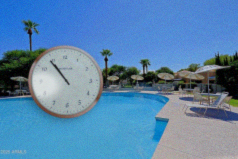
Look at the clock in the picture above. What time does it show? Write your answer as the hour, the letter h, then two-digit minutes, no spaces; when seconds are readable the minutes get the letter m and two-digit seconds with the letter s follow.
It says 10h54
